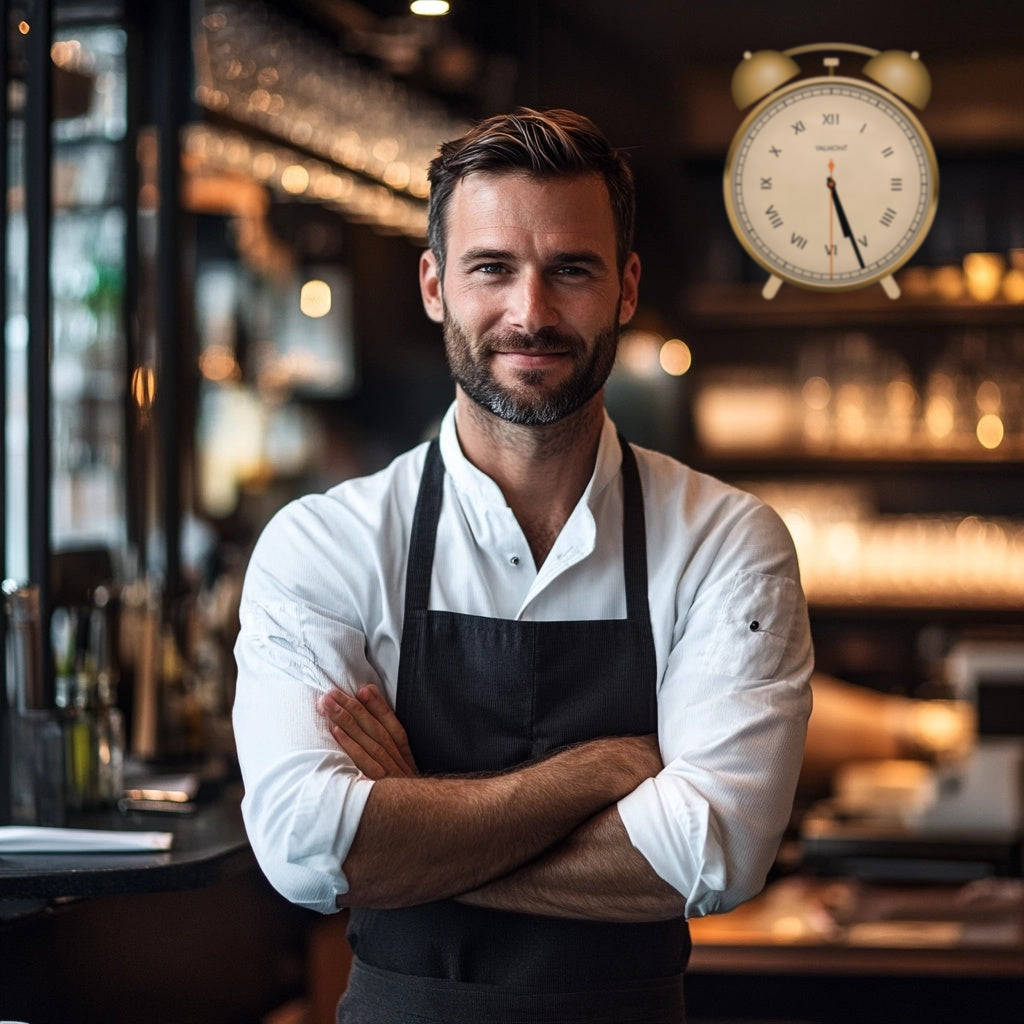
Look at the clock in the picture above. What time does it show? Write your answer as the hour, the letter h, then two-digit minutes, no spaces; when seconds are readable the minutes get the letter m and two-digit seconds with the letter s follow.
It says 5h26m30s
